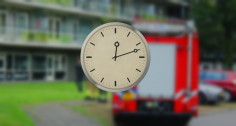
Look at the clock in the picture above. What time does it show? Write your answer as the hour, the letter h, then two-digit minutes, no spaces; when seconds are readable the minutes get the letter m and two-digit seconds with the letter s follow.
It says 12h12
